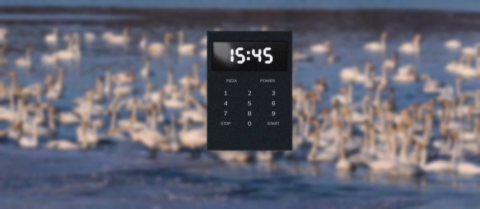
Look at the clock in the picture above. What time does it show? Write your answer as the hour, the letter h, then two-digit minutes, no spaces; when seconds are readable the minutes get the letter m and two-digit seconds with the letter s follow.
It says 15h45
